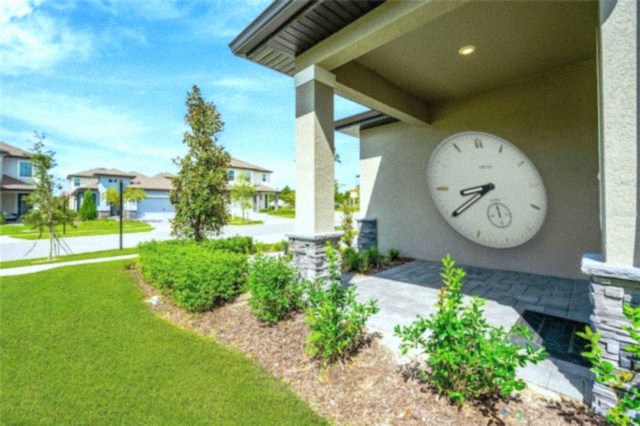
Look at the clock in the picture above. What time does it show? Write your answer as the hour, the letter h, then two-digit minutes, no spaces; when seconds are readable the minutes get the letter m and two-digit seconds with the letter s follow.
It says 8h40
